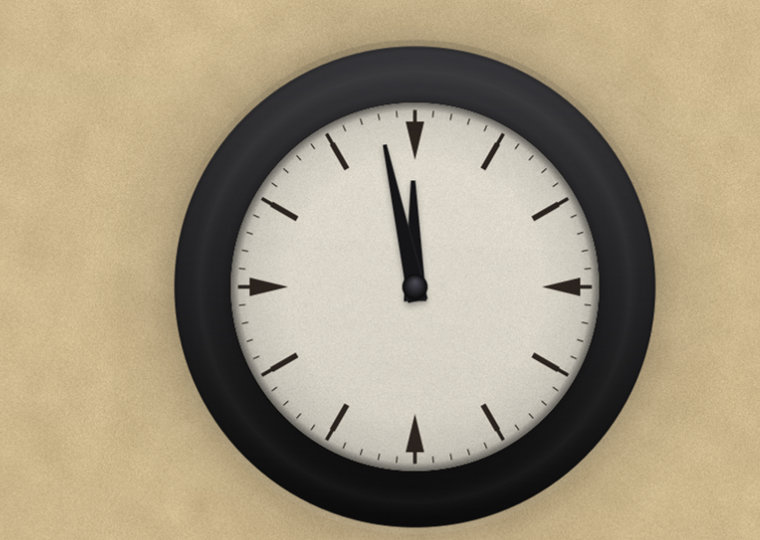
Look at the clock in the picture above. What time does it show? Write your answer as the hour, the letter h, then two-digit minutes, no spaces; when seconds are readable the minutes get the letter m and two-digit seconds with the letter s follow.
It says 11h58
